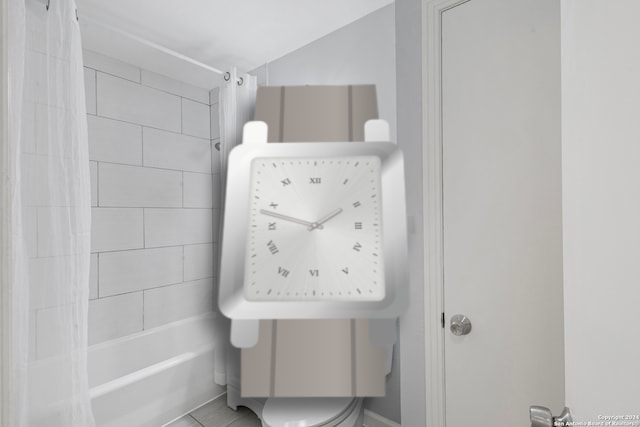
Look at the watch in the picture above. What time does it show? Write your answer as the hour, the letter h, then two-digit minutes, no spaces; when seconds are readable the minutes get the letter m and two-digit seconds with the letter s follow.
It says 1h48
